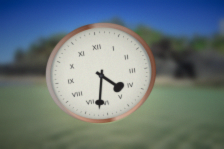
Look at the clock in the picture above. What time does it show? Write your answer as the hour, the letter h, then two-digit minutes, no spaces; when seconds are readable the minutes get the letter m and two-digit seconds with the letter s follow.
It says 4h32
